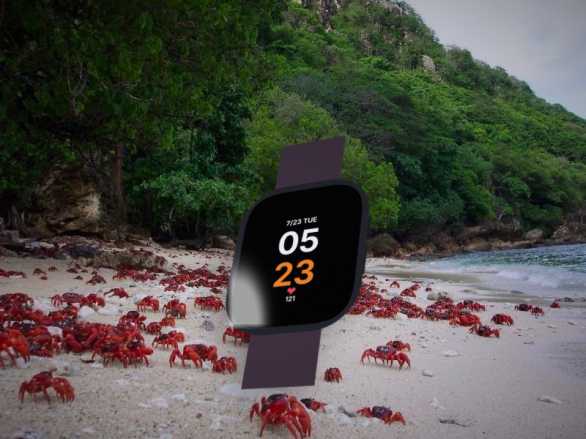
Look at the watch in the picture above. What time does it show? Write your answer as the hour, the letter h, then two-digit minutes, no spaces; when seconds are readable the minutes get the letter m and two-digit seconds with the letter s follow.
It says 5h23
